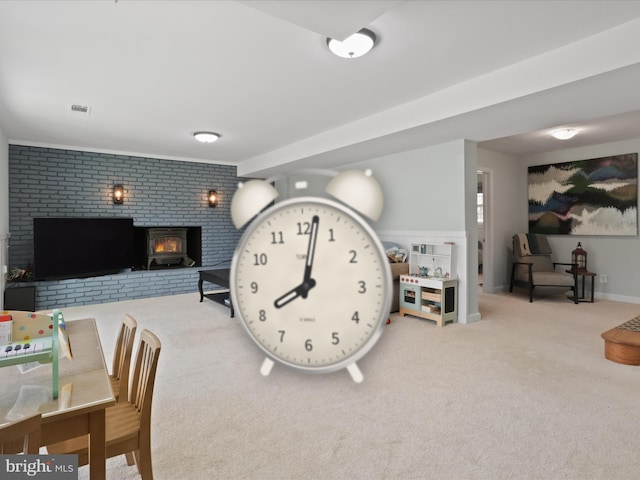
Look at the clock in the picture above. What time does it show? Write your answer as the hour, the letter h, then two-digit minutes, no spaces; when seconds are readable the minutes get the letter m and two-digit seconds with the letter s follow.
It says 8h02
